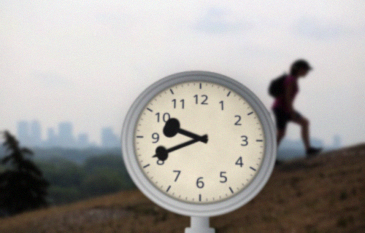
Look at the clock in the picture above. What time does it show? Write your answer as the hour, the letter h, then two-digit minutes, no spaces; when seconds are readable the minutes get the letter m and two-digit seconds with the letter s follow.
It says 9h41
